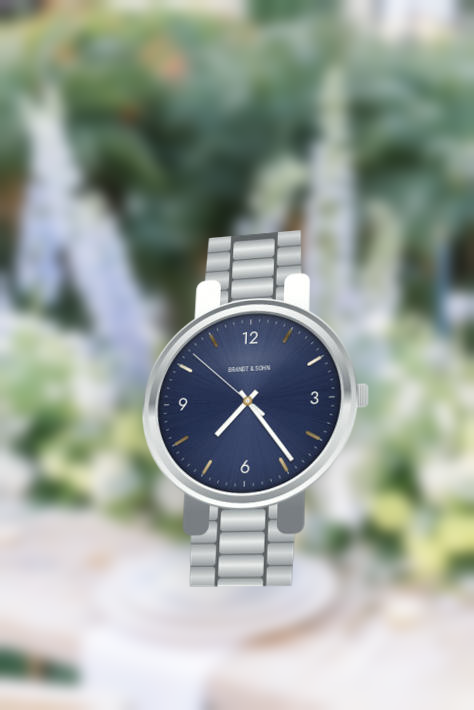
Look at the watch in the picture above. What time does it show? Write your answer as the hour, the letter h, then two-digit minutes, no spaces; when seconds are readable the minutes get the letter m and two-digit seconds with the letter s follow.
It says 7h23m52s
